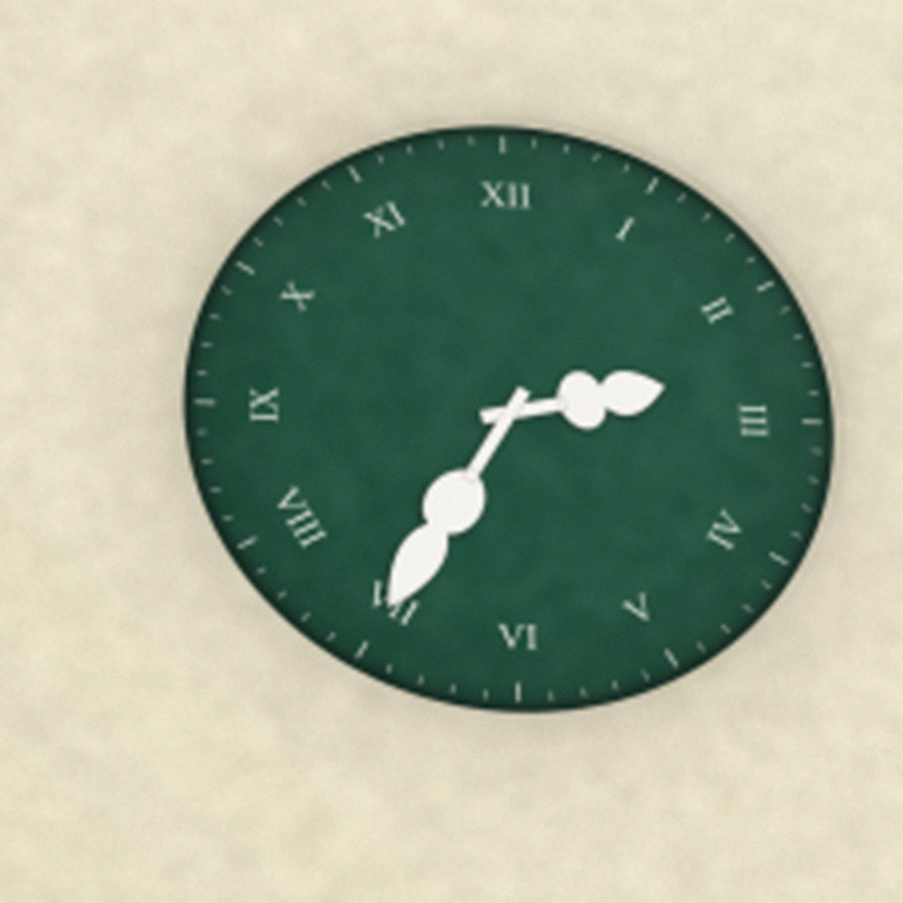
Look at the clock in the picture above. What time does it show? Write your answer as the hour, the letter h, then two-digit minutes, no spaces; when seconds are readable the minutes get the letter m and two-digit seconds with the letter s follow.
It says 2h35
